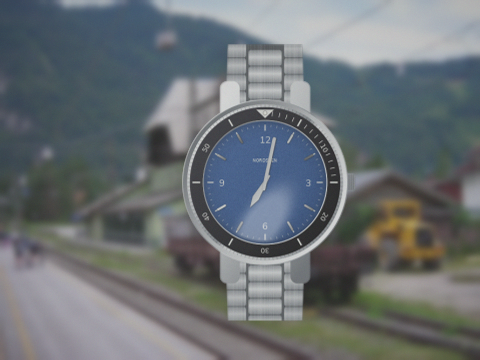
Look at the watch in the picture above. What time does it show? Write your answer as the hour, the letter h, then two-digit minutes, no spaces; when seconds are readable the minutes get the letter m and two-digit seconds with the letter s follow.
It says 7h02
